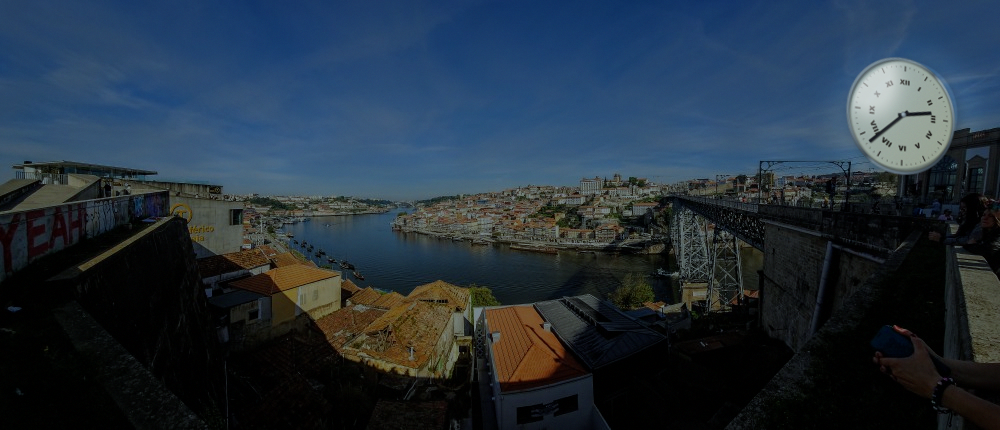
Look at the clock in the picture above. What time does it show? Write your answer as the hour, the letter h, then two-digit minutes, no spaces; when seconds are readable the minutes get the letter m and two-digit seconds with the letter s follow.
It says 2h38
